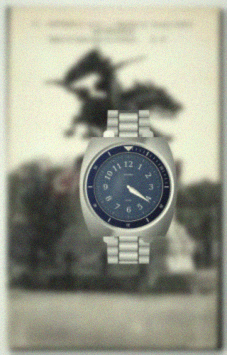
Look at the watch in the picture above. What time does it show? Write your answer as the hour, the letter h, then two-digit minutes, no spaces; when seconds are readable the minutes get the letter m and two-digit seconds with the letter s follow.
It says 4h21
